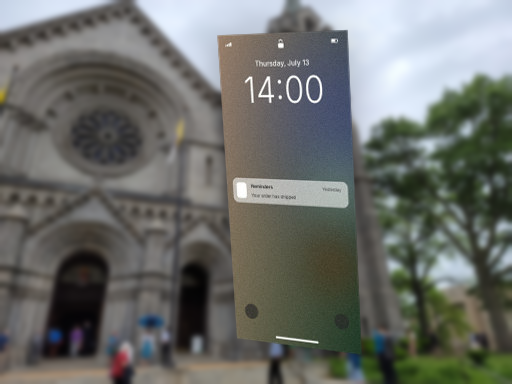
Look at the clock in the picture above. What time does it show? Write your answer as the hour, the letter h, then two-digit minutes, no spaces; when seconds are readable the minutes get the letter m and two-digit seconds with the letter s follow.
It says 14h00
